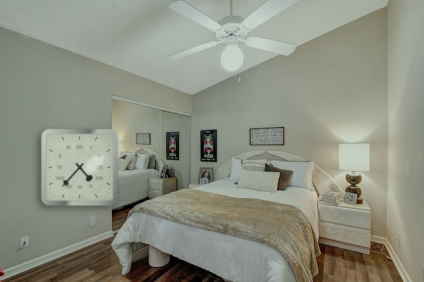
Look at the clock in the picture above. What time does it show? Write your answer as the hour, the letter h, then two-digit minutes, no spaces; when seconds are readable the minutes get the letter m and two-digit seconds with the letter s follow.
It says 4h37
